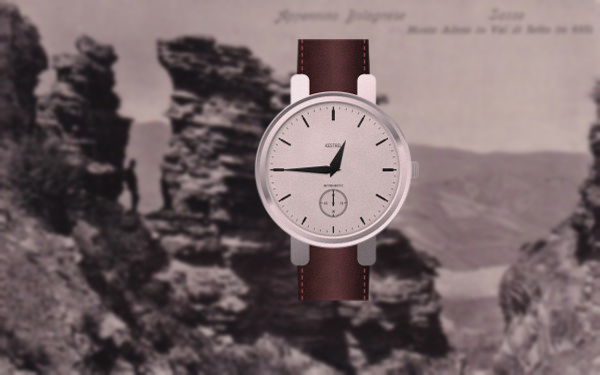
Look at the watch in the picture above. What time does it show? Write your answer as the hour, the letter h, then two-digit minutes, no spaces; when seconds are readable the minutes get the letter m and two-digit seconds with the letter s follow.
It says 12h45
